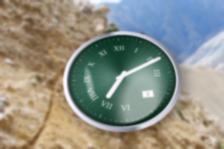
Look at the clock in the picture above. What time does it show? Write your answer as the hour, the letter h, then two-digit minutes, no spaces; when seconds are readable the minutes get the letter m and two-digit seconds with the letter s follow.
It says 7h11
